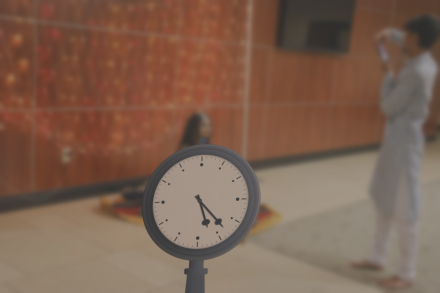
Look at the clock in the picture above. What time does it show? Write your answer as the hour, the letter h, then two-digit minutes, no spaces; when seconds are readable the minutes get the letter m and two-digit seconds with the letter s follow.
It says 5h23
